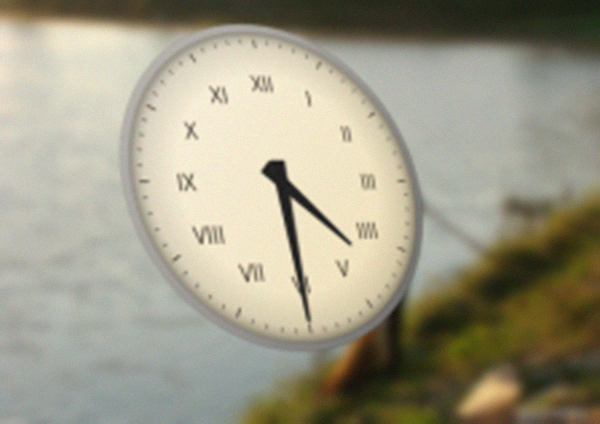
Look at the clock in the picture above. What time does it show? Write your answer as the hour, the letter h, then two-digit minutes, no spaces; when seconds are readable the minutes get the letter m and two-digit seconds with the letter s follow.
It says 4h30
